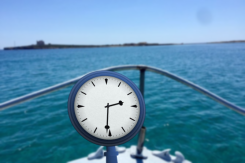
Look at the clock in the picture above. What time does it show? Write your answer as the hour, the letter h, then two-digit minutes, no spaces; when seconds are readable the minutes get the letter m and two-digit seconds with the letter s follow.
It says 2h31
